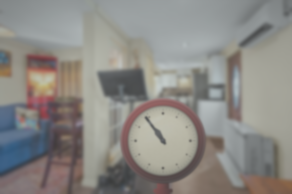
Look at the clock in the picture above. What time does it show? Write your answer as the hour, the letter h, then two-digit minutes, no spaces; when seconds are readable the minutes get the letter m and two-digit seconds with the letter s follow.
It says 10h54
